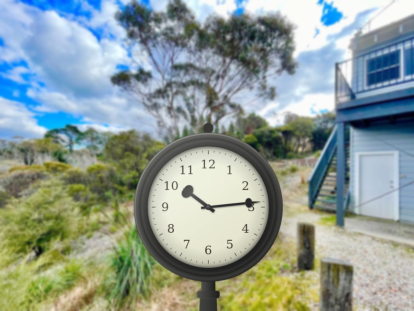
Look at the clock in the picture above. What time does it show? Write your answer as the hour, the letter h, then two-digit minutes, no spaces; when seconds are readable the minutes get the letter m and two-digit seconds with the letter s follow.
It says 10h14
